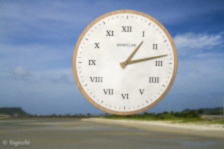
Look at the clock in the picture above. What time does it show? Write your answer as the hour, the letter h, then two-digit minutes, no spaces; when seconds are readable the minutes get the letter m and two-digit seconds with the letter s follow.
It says 1h13
